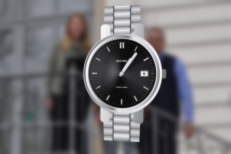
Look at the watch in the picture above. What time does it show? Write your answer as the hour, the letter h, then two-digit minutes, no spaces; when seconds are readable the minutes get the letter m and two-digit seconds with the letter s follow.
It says 1h06
